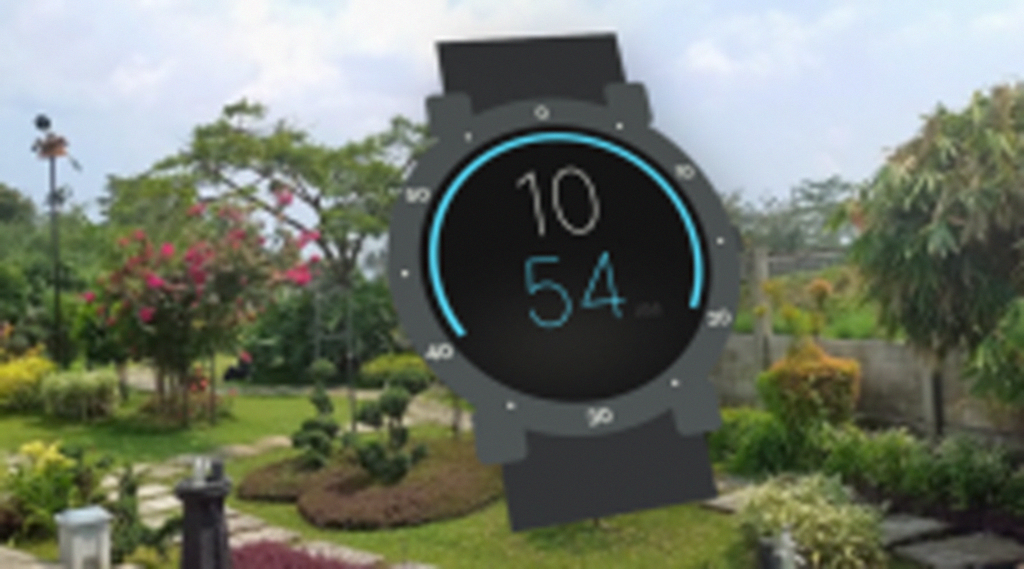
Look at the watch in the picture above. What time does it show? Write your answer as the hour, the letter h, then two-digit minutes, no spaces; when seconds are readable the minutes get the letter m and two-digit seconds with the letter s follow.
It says 10h54
